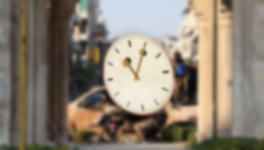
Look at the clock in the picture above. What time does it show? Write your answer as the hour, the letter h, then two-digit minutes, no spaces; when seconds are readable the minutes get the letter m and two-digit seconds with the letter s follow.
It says 11h05
